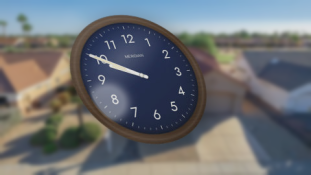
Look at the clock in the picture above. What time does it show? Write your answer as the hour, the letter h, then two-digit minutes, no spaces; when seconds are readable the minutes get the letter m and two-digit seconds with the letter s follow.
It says 9h50
